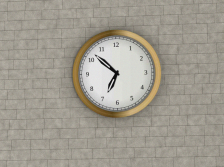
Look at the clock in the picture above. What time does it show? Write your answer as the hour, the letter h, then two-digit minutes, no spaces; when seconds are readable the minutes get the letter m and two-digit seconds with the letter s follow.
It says 6h52
